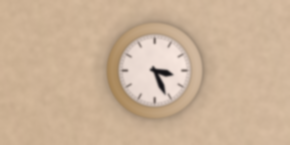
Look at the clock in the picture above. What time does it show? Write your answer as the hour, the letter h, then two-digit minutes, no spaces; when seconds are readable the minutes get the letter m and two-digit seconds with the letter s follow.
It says 3h26
